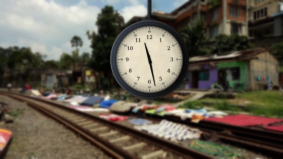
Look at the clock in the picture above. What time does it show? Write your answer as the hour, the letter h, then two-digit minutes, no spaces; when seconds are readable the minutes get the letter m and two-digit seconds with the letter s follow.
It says 11h28
